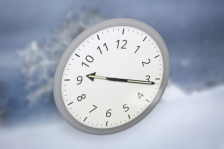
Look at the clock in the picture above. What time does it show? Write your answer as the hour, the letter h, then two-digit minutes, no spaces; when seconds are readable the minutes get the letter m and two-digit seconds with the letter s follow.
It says 9h16
